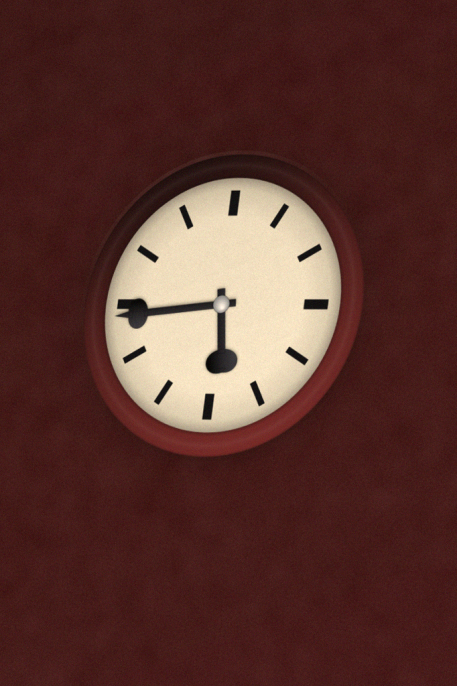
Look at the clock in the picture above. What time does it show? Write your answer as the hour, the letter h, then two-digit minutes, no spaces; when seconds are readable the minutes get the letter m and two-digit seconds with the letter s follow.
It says 5h44
